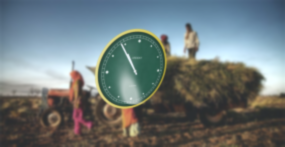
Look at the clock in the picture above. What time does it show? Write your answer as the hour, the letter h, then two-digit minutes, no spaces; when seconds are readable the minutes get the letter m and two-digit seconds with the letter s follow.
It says 10h54
